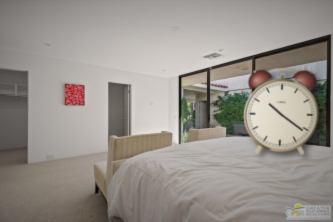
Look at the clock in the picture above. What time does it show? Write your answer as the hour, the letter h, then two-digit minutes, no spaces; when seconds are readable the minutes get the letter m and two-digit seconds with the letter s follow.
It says 10h21
